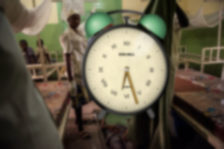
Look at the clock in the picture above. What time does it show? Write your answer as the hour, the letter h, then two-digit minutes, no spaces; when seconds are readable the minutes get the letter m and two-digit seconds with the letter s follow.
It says 6h27
